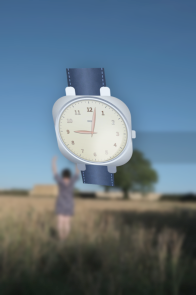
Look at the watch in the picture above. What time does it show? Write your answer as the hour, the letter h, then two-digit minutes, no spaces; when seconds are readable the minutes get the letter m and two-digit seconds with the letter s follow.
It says 9h02
